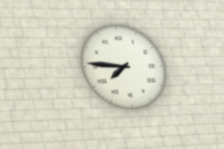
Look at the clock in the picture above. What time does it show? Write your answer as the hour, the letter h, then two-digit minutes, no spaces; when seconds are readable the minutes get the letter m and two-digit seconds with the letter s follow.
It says 7h46
